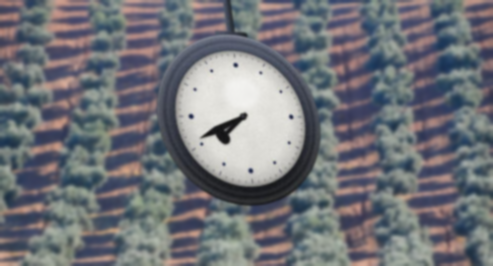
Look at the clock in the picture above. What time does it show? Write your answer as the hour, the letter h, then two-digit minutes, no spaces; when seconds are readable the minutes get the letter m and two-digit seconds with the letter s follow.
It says 7h41
